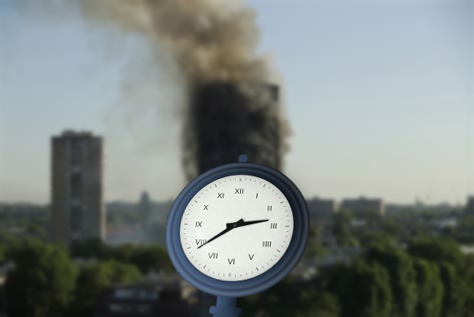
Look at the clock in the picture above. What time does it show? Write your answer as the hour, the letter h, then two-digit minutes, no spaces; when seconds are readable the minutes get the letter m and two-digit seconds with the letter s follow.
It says 2h39
